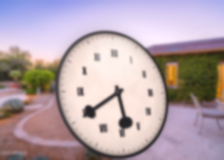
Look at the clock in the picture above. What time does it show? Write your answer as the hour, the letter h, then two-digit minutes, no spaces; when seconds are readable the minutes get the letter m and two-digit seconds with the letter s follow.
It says 5h40
